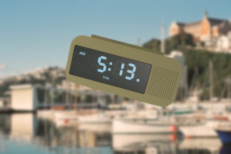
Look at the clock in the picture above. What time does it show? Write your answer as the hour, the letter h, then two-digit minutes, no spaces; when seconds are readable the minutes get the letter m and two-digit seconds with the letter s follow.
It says 5h13
